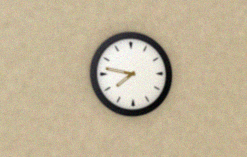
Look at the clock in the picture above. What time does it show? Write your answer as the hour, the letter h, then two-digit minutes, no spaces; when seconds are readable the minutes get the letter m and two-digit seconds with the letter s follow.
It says 7h47
